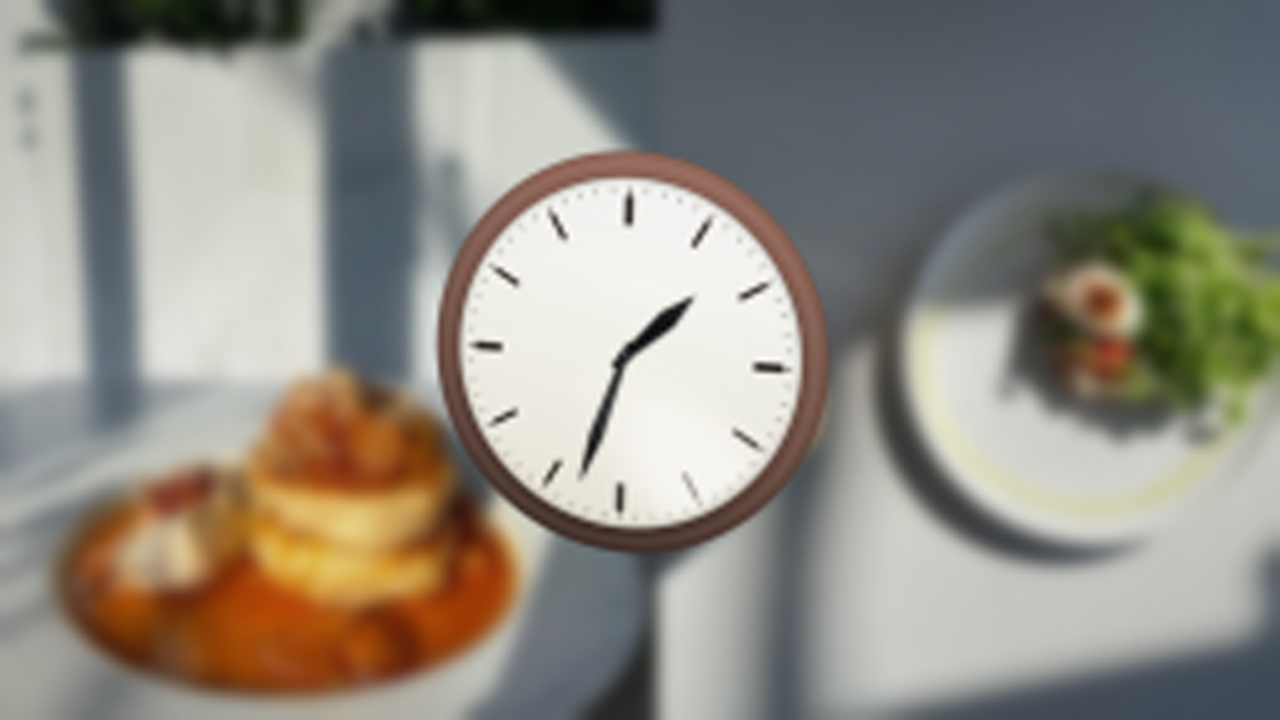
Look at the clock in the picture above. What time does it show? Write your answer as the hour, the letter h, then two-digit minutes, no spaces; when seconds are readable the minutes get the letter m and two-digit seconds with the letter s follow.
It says 1h33
